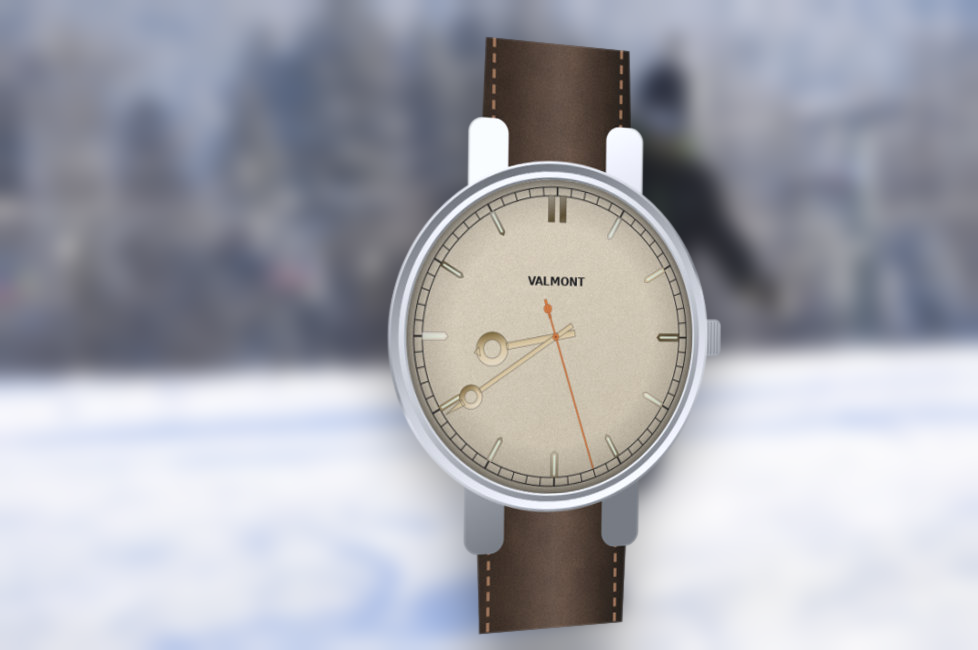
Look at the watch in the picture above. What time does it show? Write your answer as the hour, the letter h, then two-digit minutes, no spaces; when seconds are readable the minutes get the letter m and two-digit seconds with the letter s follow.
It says 8h39m27s
